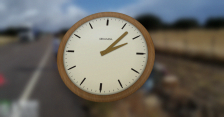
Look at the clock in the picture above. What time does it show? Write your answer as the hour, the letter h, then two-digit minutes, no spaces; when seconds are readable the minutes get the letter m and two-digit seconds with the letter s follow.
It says 2h07
